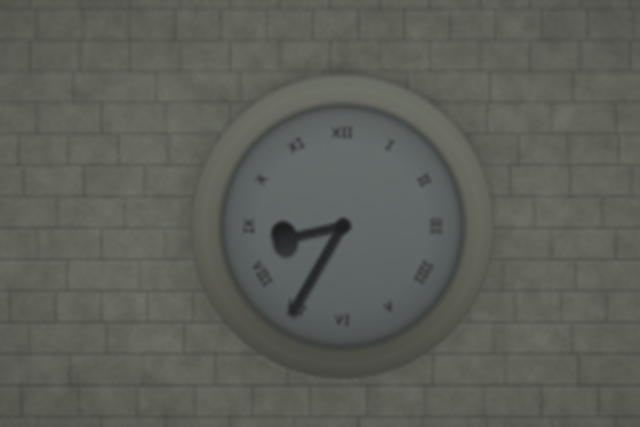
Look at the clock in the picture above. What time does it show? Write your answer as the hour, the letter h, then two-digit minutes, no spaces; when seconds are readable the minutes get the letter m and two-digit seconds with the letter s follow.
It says 8h35
